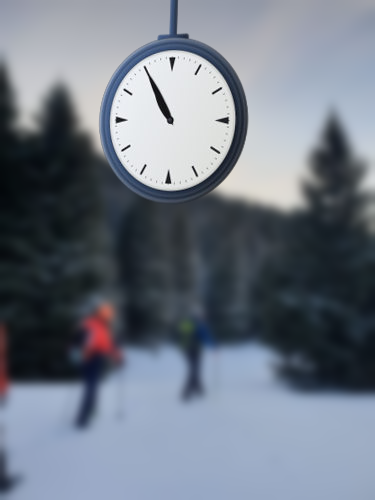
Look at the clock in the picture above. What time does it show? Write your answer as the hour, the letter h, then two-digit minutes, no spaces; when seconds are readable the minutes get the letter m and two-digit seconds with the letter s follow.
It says 10h55
